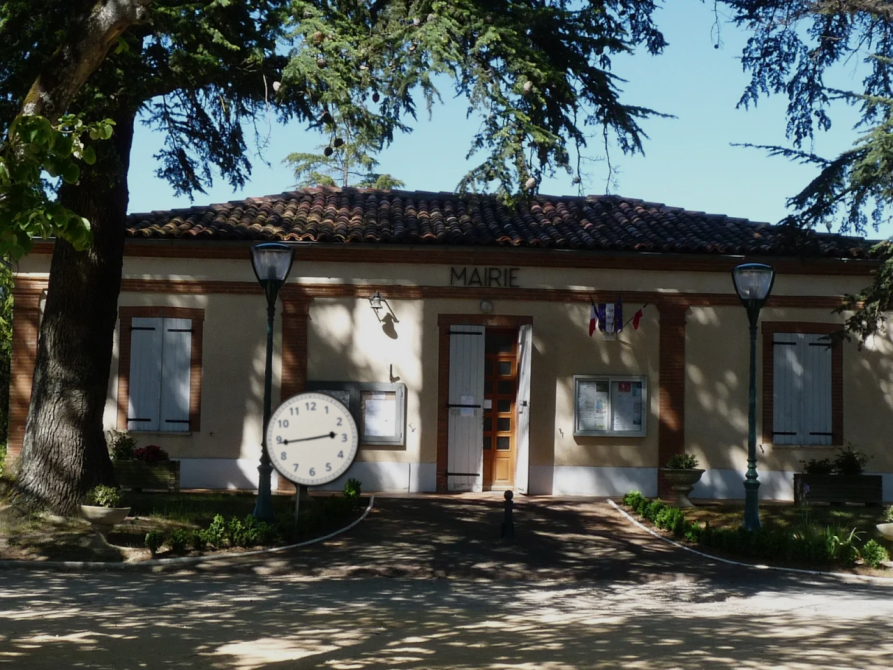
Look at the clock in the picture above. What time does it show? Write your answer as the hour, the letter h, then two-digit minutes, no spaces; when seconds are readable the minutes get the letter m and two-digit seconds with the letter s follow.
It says 2h44
